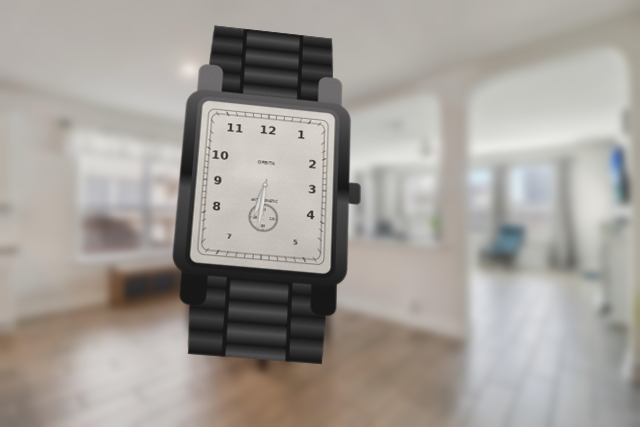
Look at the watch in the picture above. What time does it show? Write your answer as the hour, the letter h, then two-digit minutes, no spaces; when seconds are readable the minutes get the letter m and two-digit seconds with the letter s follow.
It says 6h31
